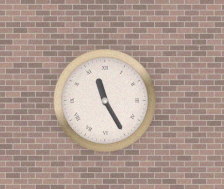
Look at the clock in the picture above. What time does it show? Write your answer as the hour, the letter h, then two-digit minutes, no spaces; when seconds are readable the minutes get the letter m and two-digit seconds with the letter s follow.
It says 11h25
